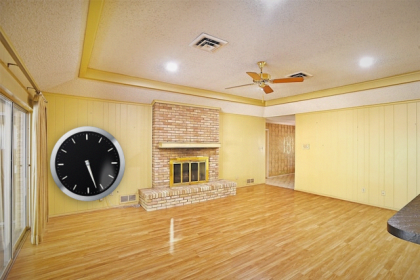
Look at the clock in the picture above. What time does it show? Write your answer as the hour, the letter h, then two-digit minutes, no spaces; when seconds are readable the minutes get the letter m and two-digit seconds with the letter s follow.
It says 5h27
